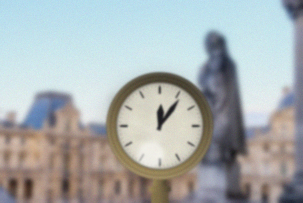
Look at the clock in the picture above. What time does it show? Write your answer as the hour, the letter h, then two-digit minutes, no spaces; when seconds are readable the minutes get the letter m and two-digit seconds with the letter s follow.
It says 12h06
